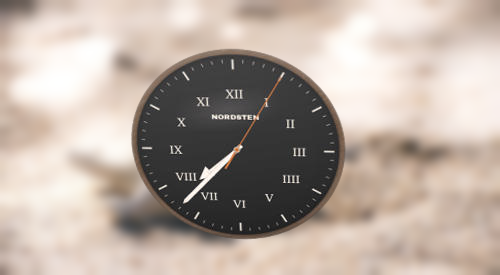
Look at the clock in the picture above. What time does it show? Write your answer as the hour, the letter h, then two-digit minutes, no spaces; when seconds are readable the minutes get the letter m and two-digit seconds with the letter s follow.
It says 7h37m05s
